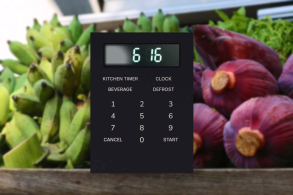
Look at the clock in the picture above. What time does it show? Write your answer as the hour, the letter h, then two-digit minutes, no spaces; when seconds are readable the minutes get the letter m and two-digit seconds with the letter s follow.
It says 6h16
